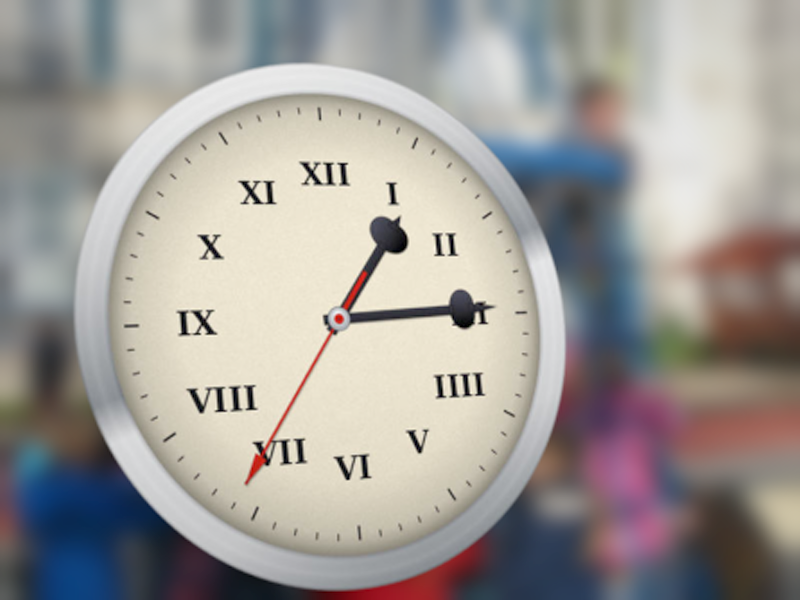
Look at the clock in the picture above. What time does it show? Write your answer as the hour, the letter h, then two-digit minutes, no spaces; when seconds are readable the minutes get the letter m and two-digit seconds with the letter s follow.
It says 1h14m36s
